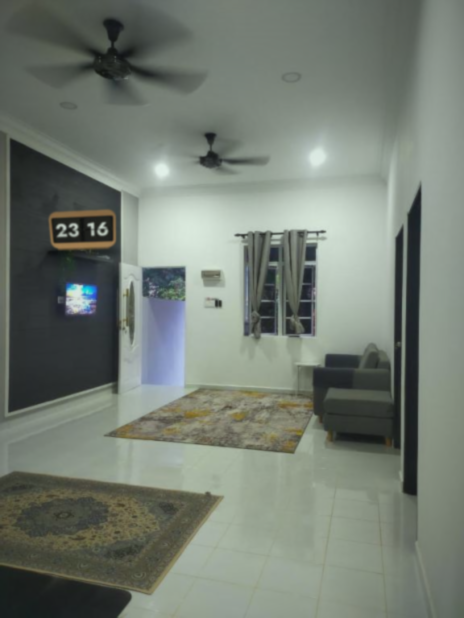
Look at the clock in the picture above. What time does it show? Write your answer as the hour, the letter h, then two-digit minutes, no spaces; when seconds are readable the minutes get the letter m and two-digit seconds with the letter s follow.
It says 23h16
